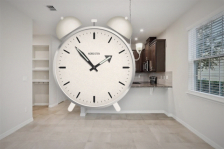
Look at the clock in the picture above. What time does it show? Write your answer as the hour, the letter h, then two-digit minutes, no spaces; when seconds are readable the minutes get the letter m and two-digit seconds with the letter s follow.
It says 1h53
